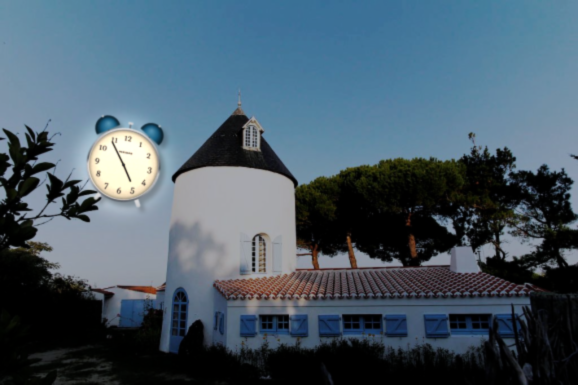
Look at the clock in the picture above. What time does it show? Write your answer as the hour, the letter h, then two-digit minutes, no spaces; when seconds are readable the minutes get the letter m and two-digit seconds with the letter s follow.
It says 4h54
